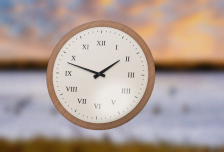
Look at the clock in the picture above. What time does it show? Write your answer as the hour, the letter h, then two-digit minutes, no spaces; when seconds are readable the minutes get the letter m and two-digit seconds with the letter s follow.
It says 1h48
